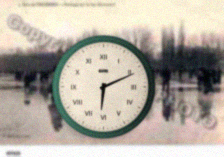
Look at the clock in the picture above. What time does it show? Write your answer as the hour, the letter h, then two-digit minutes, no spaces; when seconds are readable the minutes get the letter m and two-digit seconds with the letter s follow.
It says 6h11
